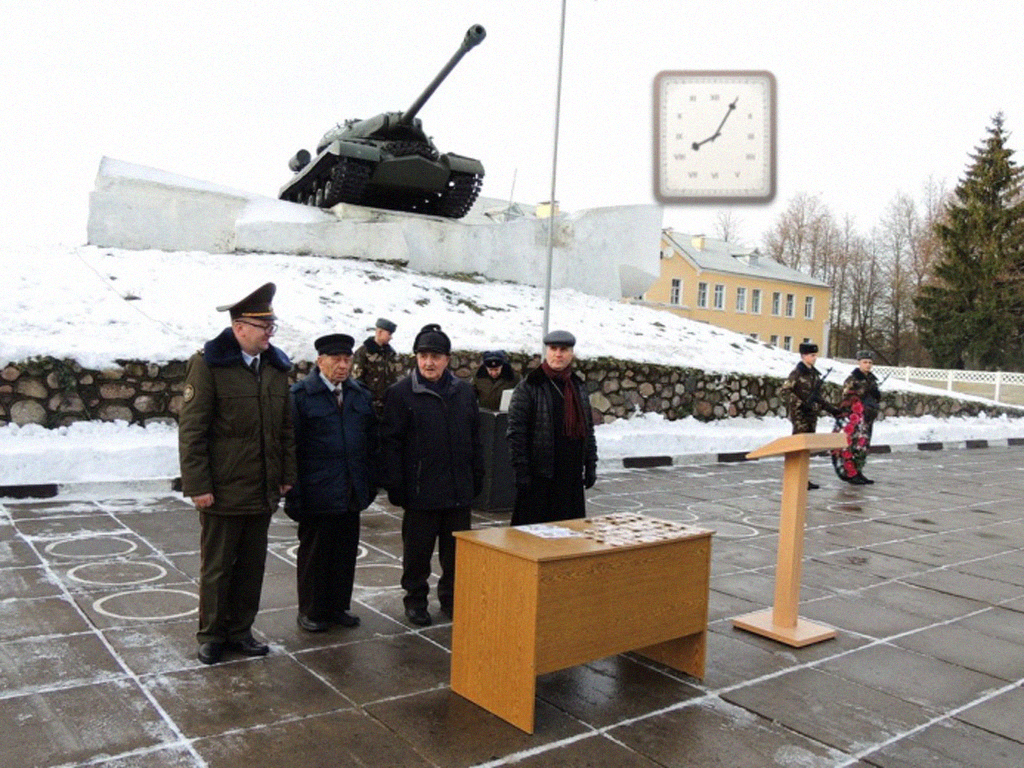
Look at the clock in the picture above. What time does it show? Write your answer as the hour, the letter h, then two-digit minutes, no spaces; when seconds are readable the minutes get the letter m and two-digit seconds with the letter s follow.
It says 8h05
